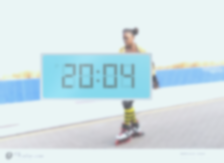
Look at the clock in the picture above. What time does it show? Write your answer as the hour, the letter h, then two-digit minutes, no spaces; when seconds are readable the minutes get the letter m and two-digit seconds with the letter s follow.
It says 20h04
